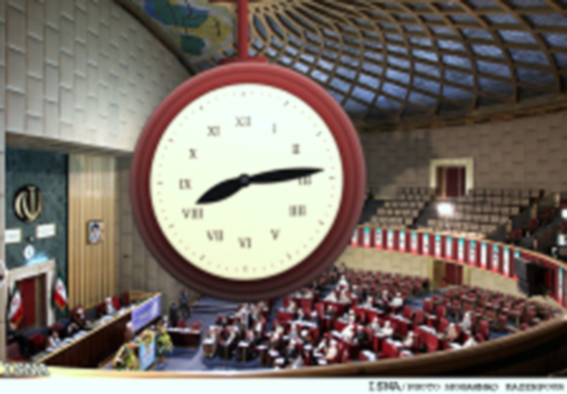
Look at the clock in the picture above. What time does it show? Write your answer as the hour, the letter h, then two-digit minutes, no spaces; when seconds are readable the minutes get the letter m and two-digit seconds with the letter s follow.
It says 8h14
